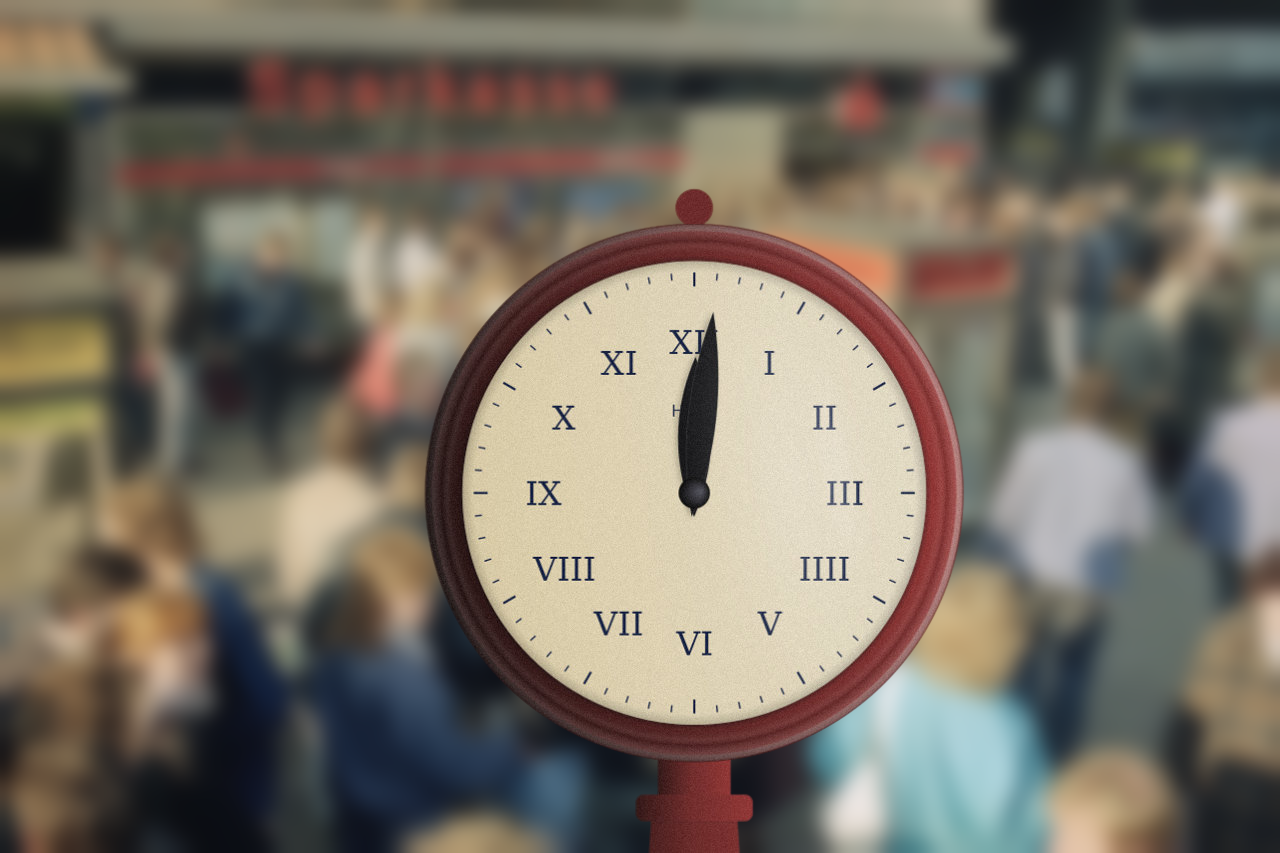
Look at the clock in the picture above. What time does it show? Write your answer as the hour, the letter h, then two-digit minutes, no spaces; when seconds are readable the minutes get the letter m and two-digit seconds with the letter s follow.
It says 12h01
